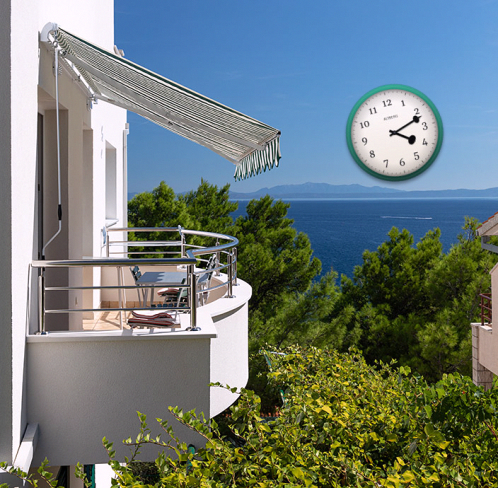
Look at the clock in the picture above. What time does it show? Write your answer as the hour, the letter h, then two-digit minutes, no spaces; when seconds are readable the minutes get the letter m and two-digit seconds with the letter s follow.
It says 4h12
